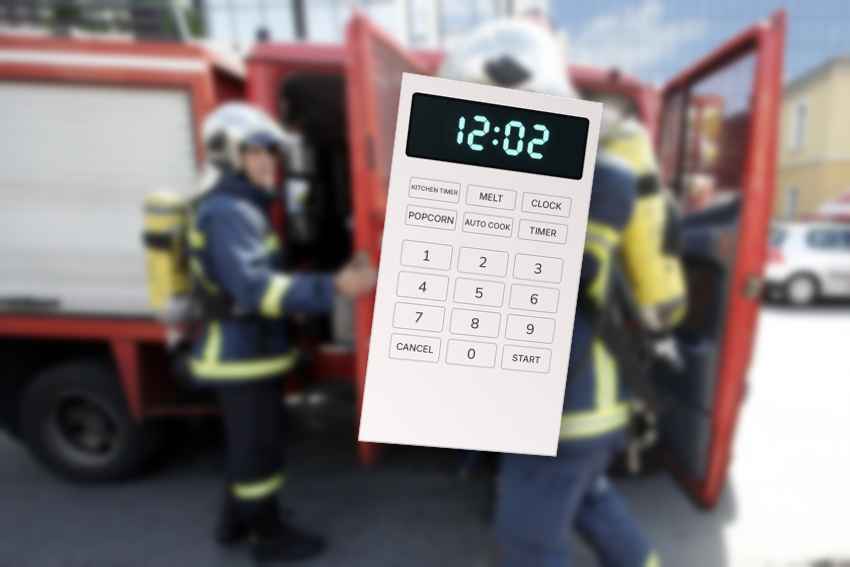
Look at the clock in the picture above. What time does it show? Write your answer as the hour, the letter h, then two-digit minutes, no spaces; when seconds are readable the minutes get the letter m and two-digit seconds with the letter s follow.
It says 12h02
